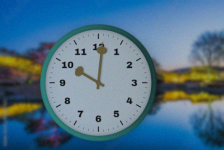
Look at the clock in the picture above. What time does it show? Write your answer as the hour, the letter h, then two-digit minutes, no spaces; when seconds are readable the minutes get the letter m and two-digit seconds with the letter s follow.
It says 10h01
